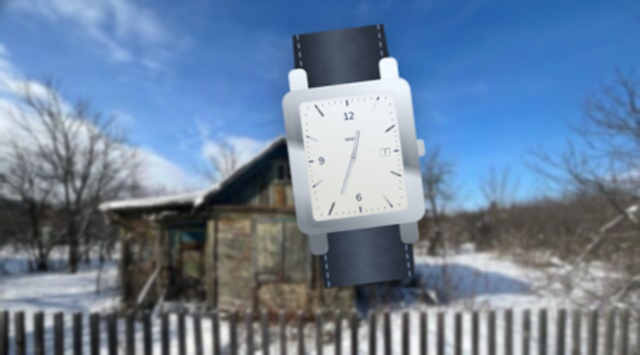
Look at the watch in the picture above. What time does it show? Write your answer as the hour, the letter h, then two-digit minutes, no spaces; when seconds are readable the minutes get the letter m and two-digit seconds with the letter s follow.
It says 12h34
